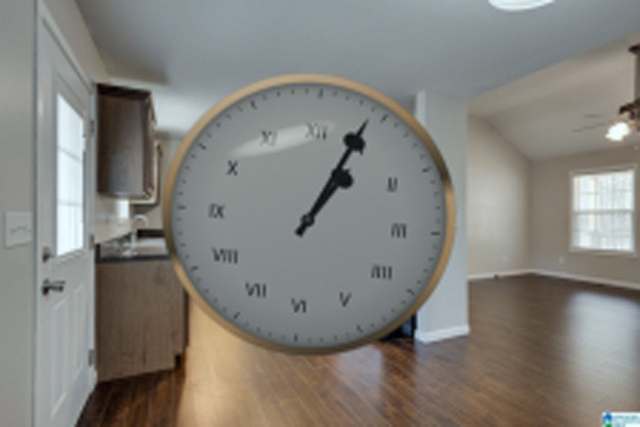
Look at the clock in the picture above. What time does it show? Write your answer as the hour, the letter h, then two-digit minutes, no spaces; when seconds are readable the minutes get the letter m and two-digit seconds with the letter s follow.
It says 1h04
